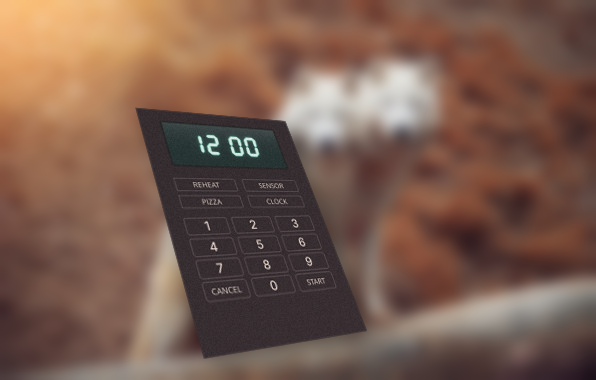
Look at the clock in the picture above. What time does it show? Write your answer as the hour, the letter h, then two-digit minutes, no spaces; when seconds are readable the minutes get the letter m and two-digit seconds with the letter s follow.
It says 12h00
